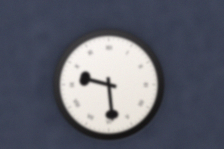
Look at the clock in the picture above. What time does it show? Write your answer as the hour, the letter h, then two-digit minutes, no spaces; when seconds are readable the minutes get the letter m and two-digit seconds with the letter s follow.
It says 9h29
